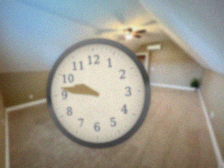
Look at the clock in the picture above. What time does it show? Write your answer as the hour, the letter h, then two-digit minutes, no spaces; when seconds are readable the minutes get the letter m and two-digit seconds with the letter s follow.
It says 9h47
